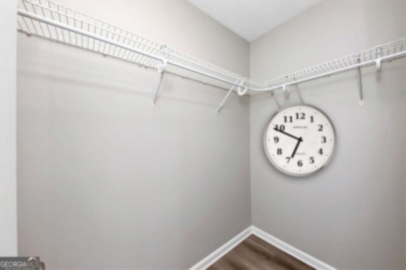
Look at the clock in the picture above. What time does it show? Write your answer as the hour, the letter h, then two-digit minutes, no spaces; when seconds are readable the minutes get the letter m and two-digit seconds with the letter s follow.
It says 6h49
